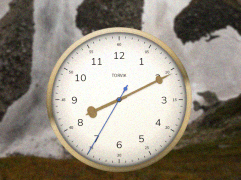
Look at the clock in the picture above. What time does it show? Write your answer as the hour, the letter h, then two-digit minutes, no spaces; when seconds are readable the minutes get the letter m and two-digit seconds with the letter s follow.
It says 8h10m35s
